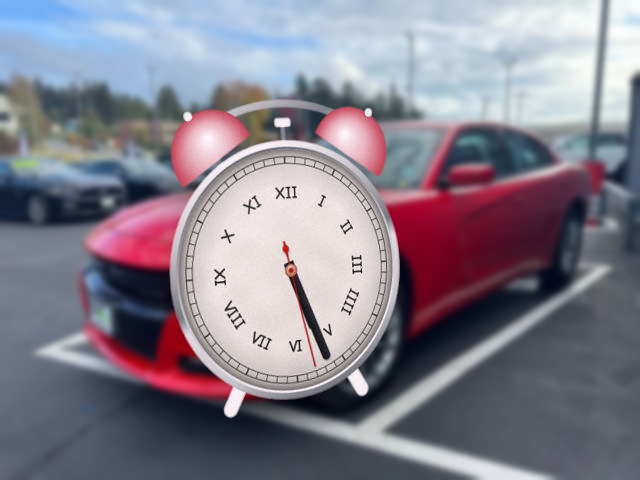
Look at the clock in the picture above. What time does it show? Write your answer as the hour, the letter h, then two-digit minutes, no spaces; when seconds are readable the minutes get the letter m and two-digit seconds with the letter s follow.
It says 5h26m28s
